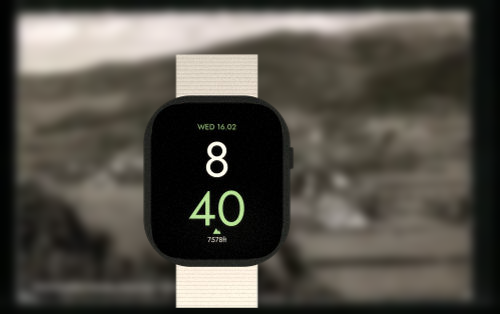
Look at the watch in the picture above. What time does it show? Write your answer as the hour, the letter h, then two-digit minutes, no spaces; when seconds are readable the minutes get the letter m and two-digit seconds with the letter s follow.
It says 8h40
